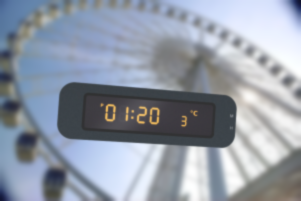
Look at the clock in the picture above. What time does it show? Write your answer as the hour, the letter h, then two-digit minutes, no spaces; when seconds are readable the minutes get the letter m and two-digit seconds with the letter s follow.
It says 1h20
